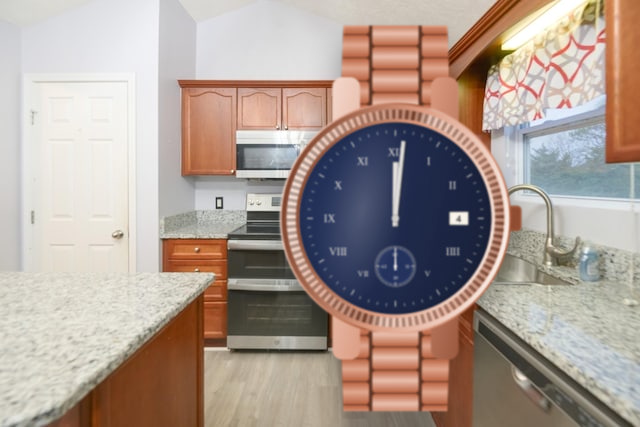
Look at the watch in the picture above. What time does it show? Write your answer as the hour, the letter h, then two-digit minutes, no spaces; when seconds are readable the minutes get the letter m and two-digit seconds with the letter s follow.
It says 12h01
